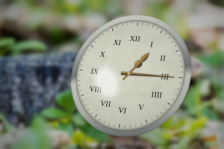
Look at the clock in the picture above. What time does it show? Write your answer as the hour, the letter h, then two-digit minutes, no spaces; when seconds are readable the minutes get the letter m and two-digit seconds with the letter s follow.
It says 1h15
